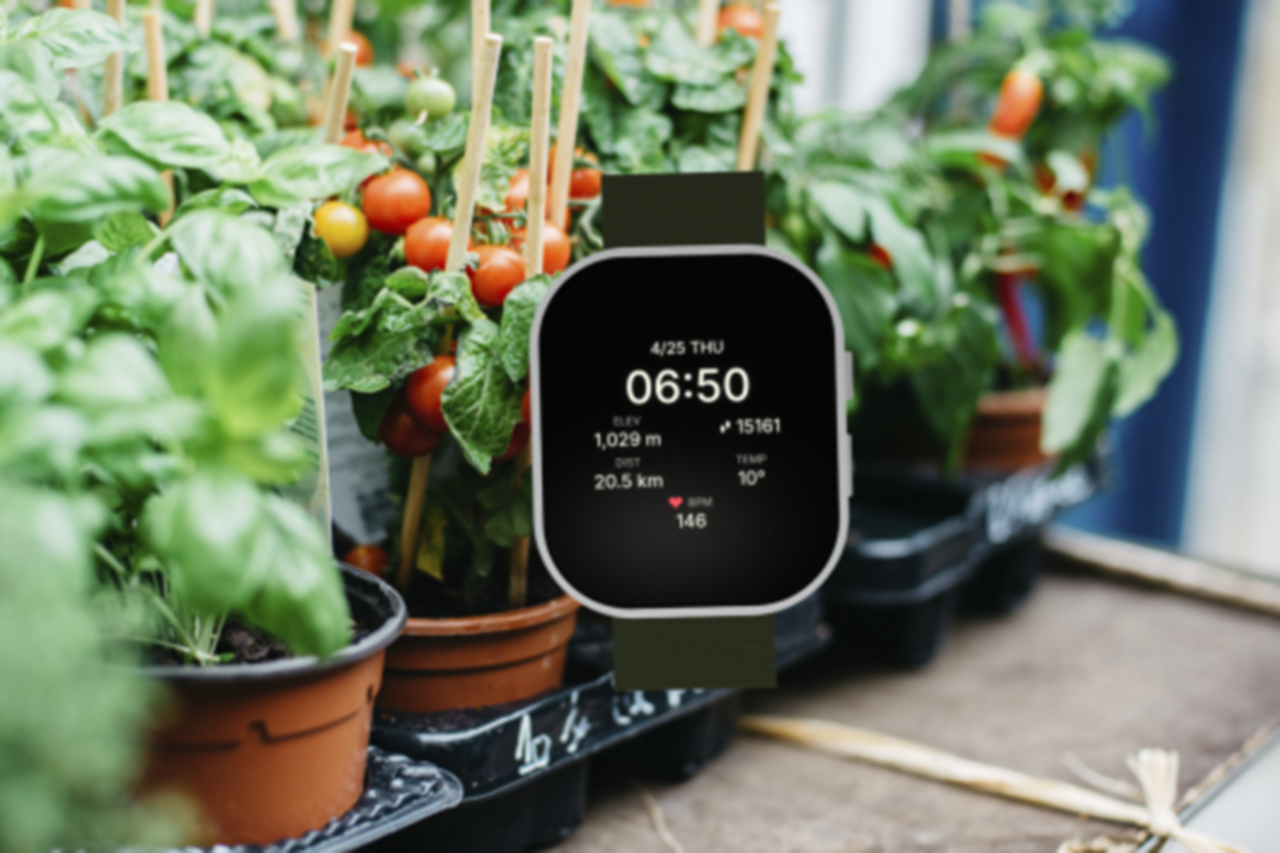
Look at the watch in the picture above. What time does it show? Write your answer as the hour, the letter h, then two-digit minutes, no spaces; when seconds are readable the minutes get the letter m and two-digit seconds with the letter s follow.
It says 6h50
